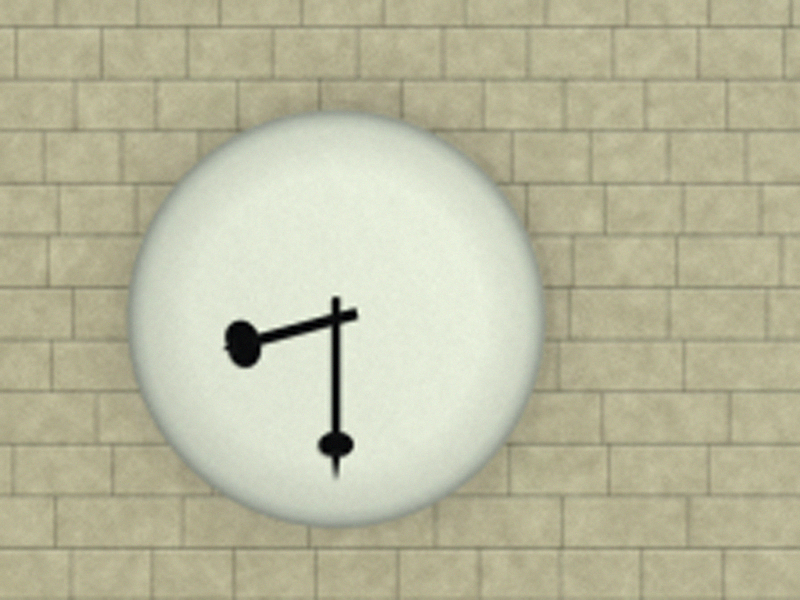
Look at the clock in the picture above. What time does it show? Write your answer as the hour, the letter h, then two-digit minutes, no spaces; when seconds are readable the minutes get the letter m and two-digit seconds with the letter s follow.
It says 8h30
